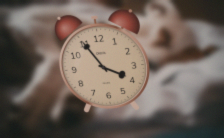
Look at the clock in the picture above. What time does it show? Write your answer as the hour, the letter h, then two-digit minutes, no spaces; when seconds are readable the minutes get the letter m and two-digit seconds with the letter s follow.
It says 3h55
